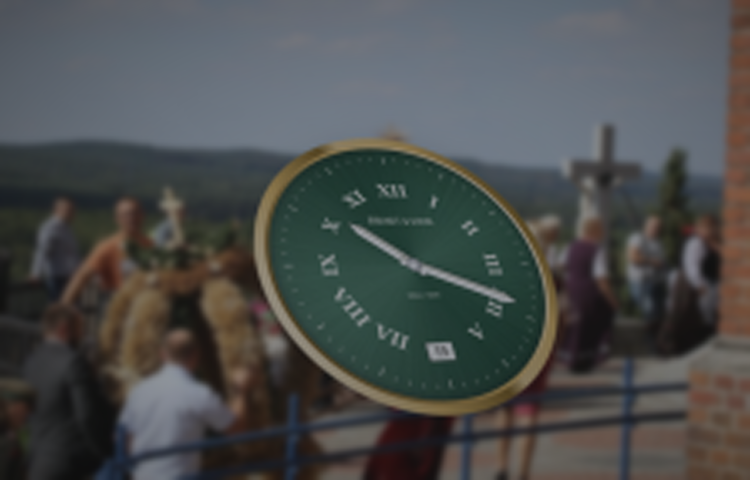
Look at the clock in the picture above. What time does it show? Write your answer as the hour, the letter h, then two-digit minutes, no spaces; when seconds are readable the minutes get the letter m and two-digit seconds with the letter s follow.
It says 10h19
